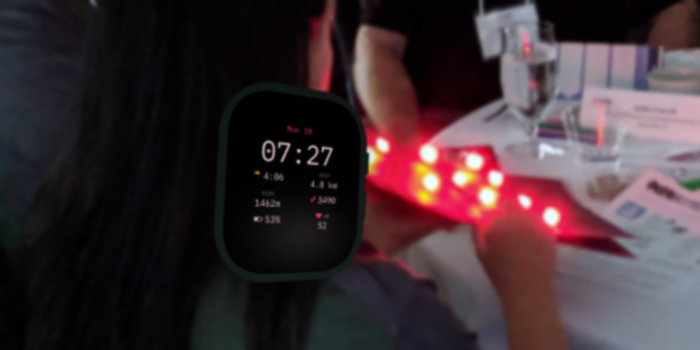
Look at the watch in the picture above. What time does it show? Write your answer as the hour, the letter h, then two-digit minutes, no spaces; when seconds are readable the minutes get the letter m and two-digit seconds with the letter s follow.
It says 7h27
